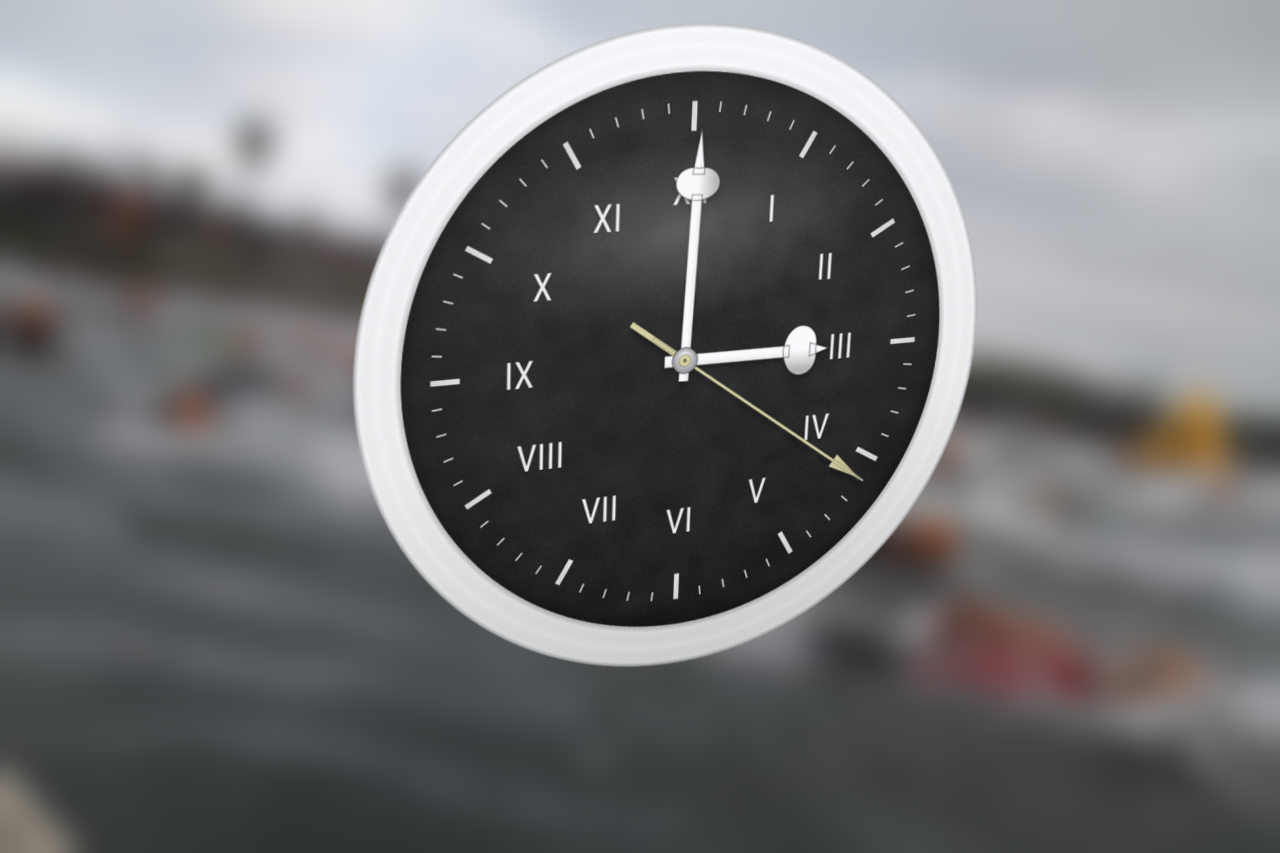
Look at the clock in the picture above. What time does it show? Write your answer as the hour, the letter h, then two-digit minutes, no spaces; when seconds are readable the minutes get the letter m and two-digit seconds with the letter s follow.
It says 3h00m21s
